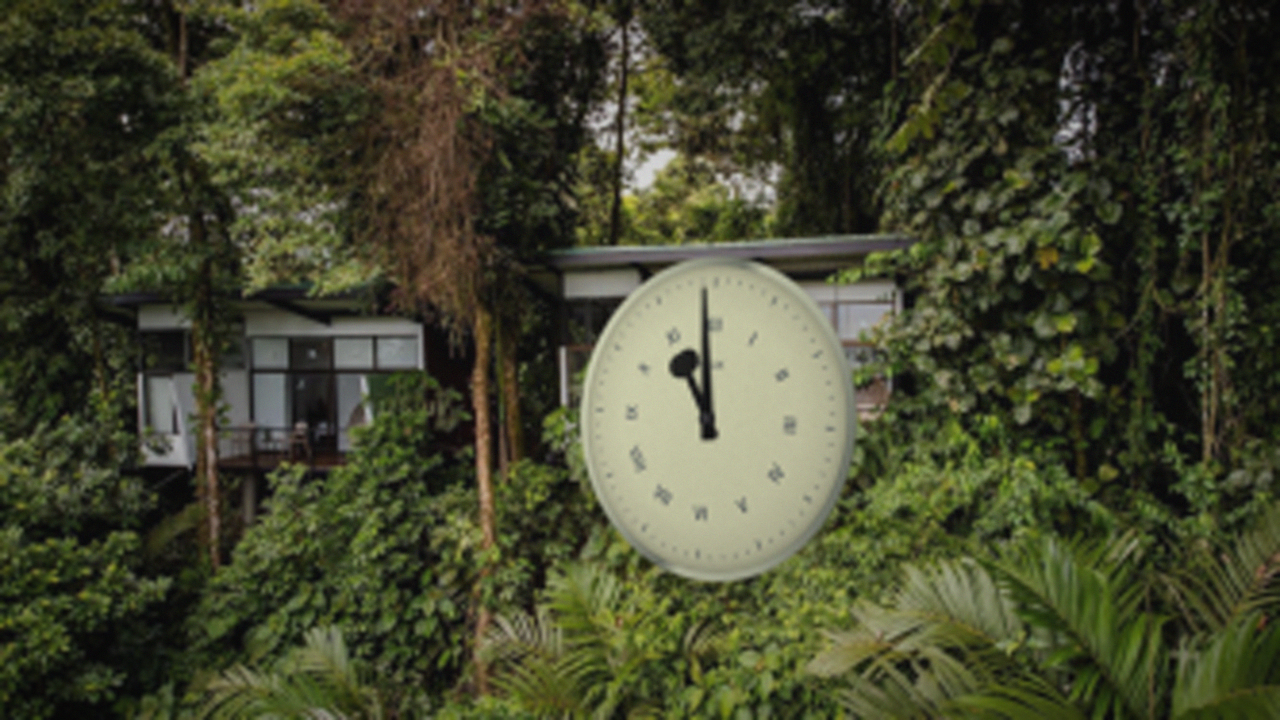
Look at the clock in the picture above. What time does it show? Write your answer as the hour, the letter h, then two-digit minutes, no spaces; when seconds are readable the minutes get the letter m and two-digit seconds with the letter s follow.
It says 10h59
